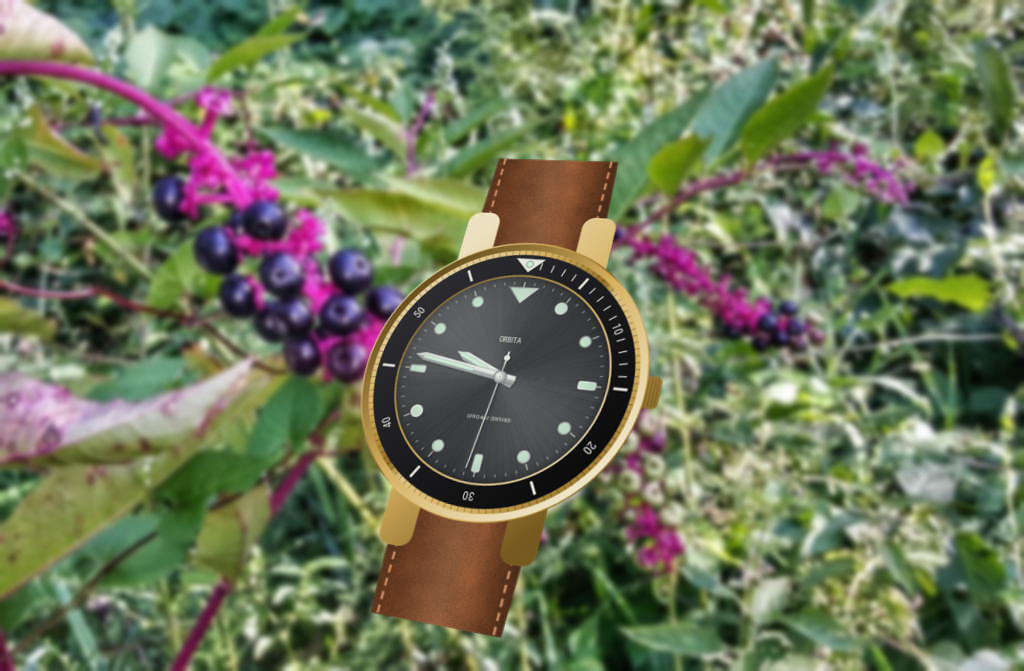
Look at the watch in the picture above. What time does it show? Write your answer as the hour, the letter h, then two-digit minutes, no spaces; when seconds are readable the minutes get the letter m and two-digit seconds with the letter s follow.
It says 9h46m31s
